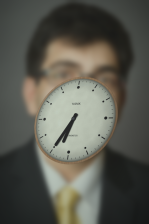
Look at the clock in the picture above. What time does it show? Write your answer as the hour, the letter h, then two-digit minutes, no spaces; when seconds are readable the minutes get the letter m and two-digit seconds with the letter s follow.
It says 6h35
